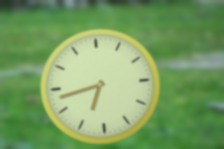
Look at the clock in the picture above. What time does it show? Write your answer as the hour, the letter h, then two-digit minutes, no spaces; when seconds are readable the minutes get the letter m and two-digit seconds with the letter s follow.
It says 6h43
